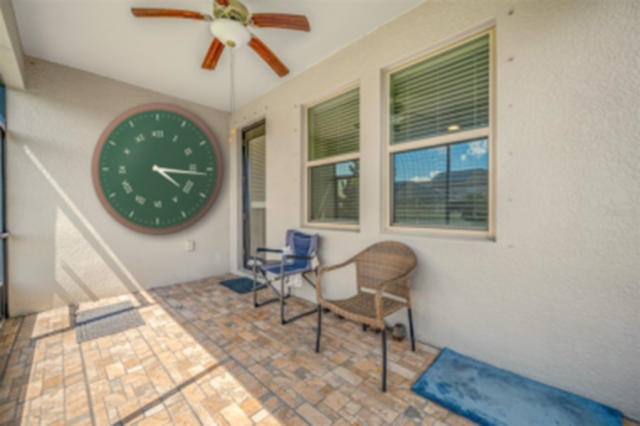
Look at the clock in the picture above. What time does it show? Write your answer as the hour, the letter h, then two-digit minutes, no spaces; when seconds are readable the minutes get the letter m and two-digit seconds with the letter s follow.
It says 4h16
